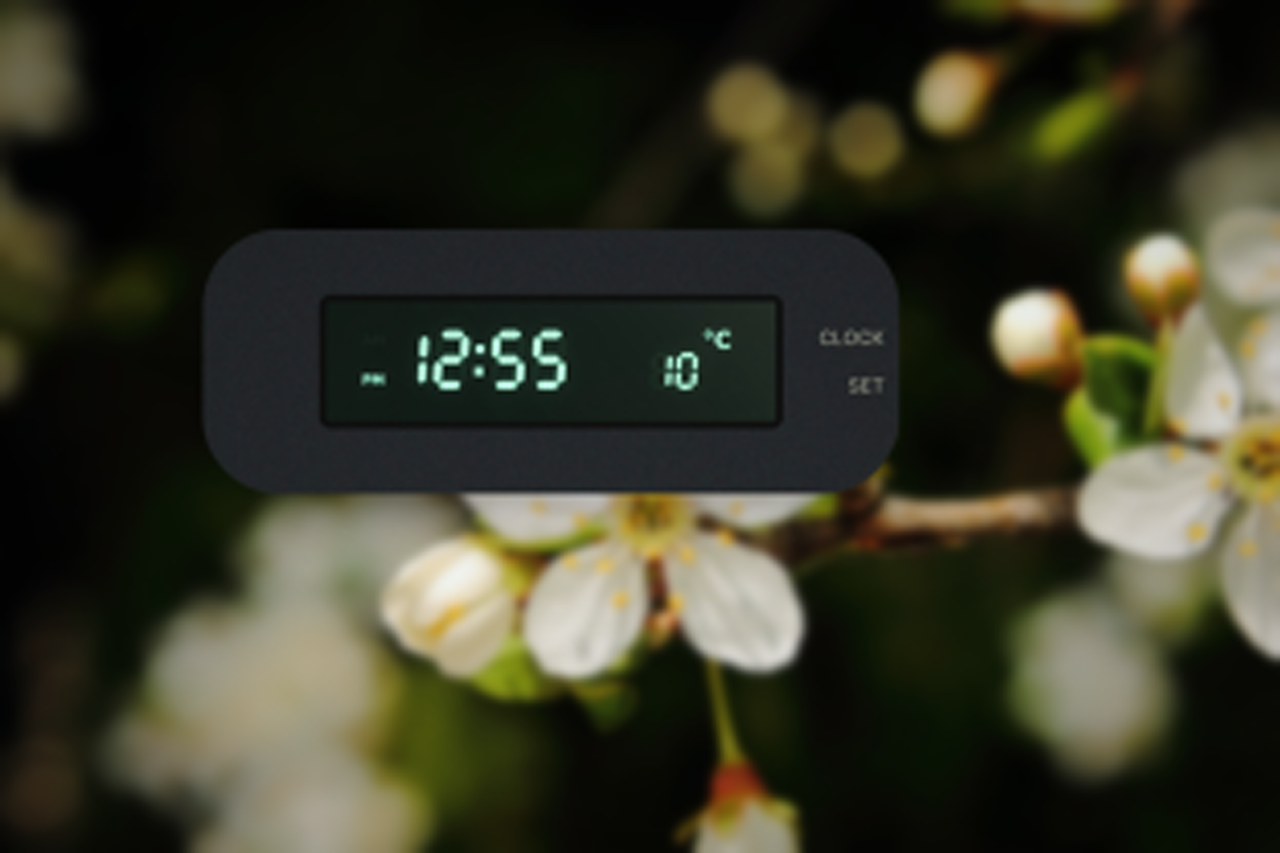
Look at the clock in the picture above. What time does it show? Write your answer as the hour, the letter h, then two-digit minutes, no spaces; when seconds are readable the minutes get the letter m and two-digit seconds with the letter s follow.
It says 12h55
